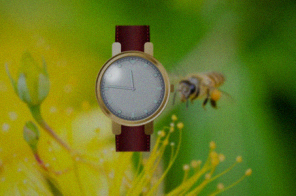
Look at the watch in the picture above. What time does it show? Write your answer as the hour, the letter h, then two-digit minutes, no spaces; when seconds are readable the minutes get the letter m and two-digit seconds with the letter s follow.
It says 11h46
